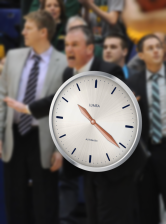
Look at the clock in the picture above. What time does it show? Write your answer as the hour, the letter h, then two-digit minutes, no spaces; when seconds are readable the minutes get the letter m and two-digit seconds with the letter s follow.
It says 10h21
